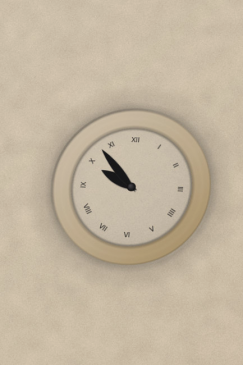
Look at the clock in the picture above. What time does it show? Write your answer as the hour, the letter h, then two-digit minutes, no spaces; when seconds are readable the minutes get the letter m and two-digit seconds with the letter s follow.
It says 9h53
